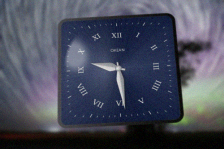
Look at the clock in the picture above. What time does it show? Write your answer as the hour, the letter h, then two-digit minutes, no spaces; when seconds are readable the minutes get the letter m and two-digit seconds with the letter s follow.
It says 9h29
